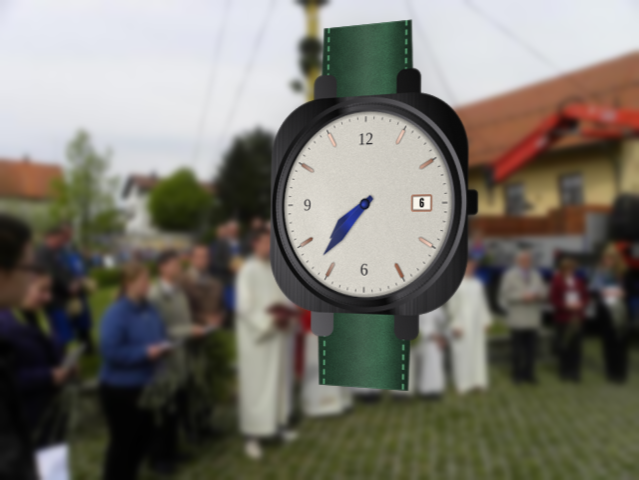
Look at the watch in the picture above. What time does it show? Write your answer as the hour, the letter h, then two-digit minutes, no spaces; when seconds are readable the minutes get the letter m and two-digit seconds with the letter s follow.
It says 7h37
